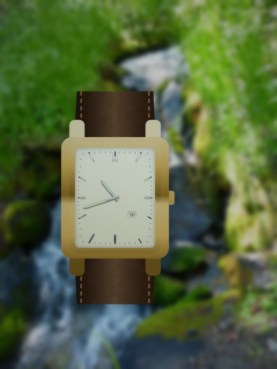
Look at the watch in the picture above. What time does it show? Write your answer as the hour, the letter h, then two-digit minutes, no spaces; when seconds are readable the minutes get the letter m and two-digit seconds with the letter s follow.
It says 10h42
